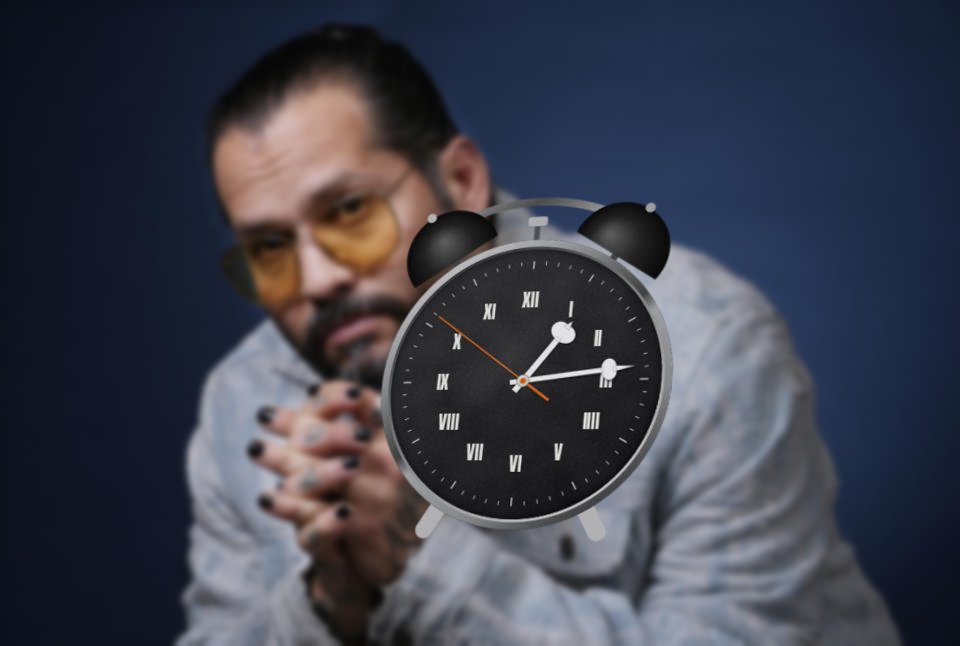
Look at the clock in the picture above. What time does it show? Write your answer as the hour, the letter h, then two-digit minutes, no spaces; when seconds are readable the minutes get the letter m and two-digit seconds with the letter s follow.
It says 1h13m51s
